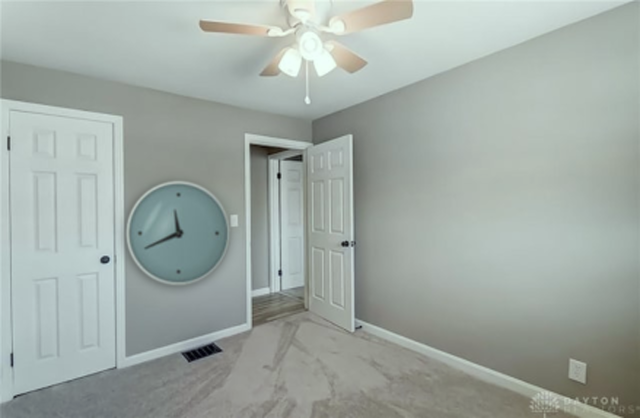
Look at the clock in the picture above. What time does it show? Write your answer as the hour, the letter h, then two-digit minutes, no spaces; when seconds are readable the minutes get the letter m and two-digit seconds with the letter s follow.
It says 11h41
